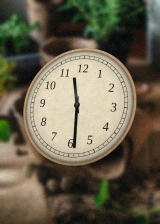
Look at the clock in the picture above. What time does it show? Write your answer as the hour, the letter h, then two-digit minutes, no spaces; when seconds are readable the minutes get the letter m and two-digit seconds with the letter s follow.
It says 11h29
